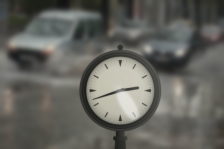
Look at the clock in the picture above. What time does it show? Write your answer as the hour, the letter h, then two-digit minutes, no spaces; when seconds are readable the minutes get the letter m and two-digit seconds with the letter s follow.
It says 2h42
